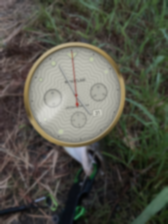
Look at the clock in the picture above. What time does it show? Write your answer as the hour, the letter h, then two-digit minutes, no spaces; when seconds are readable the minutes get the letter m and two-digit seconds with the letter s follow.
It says 4h56
